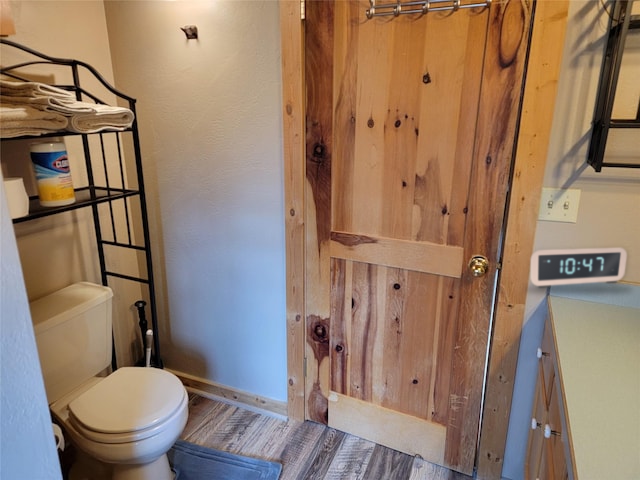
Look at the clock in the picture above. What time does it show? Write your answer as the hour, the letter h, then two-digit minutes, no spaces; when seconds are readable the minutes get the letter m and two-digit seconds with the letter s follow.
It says 10h47
